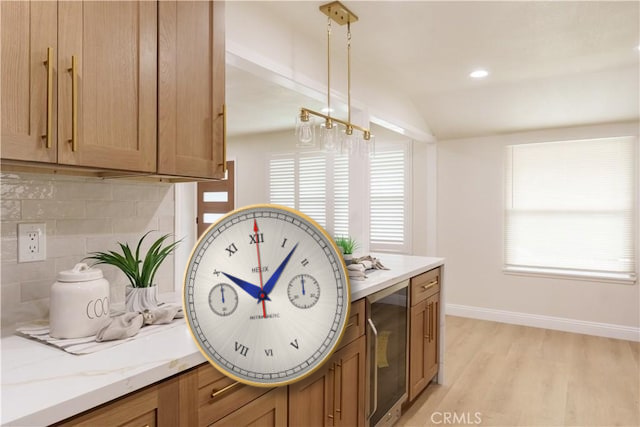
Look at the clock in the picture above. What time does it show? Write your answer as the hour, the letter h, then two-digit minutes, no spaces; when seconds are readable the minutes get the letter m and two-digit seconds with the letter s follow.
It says 10h07
